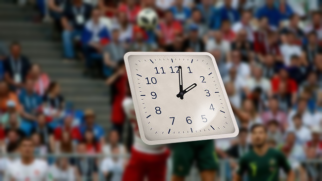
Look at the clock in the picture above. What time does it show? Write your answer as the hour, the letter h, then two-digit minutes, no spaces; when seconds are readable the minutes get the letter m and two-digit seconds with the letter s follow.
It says 2h02
